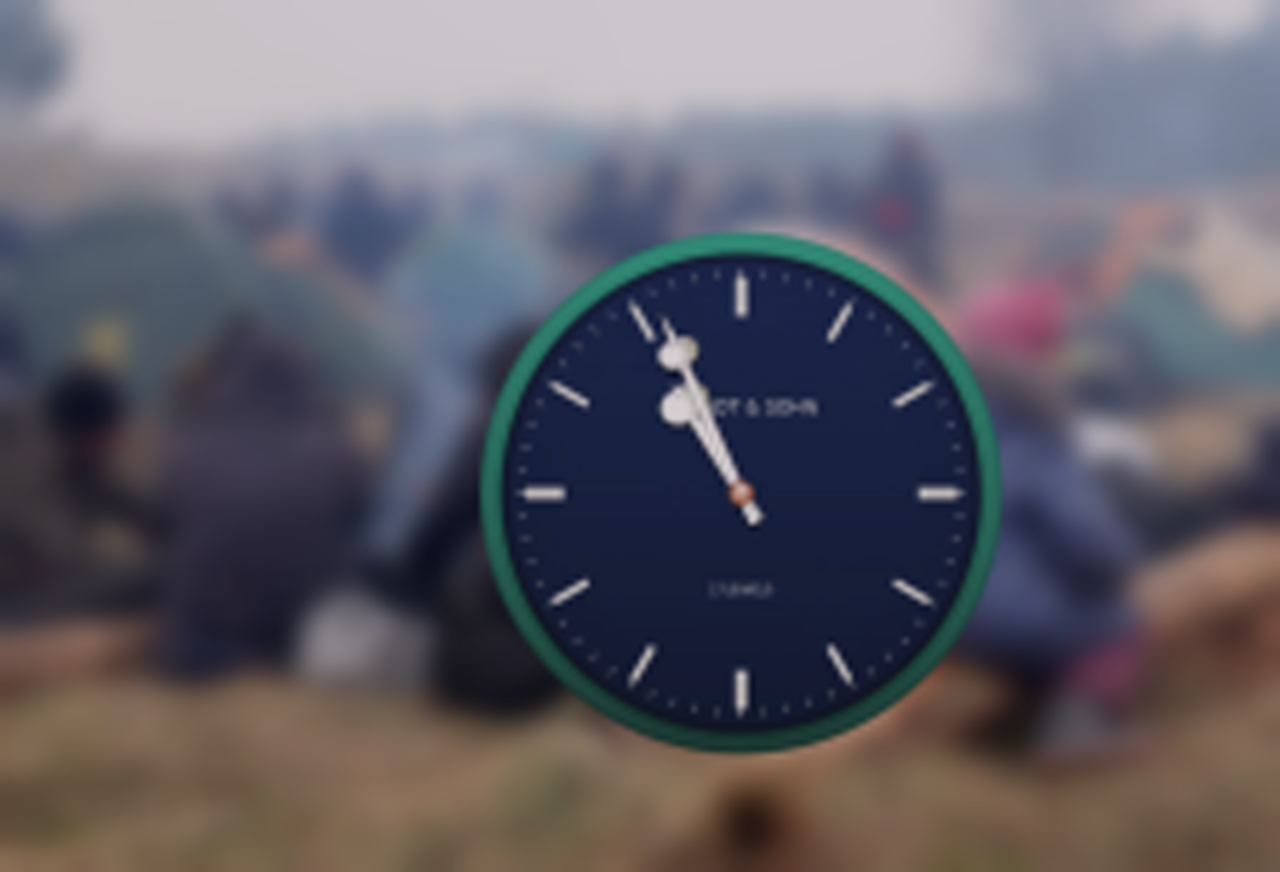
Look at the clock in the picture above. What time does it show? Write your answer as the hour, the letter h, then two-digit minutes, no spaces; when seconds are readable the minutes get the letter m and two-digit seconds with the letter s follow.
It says 10h56
